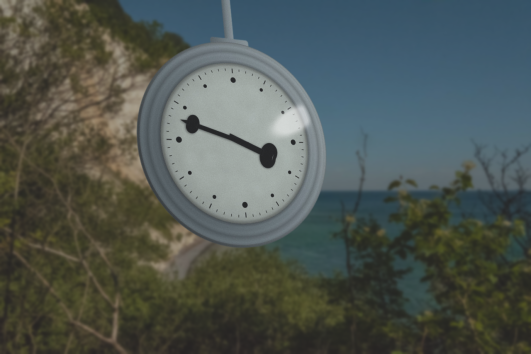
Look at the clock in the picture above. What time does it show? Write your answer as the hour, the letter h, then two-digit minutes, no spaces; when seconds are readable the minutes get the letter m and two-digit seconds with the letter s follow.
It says 3h48
